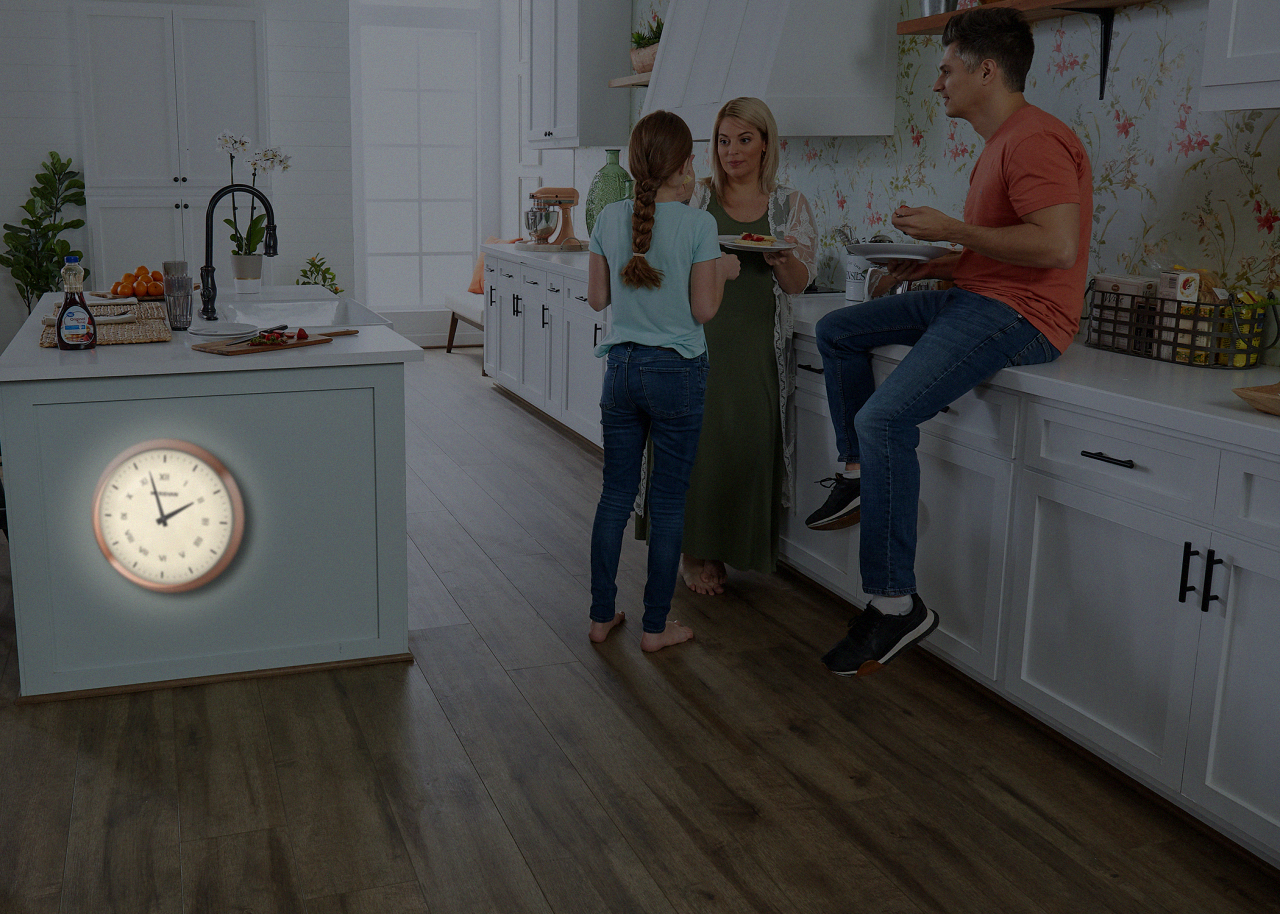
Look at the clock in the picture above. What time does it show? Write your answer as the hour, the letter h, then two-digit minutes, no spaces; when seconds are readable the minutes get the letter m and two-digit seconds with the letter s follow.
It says 1h57
